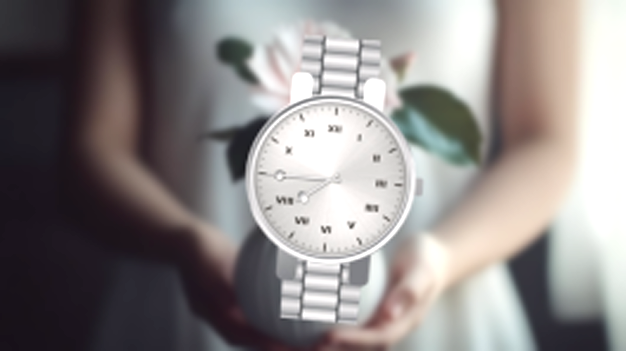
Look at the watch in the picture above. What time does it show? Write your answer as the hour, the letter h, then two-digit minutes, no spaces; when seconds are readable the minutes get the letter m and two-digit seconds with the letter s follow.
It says 7h45
